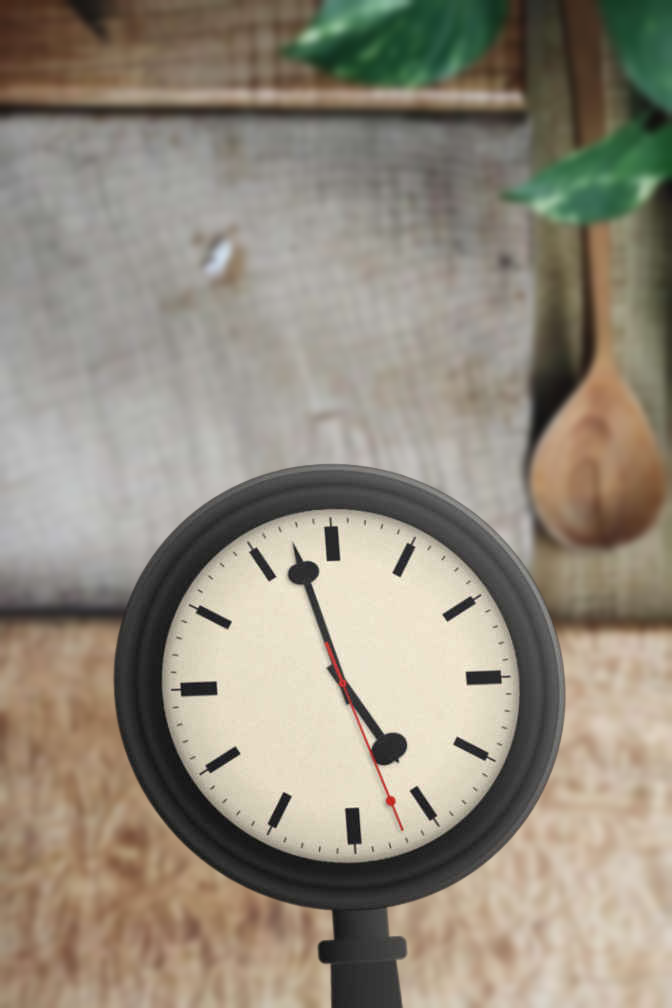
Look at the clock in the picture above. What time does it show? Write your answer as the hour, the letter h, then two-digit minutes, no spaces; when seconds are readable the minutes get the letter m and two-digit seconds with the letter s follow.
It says 4h57m27s
